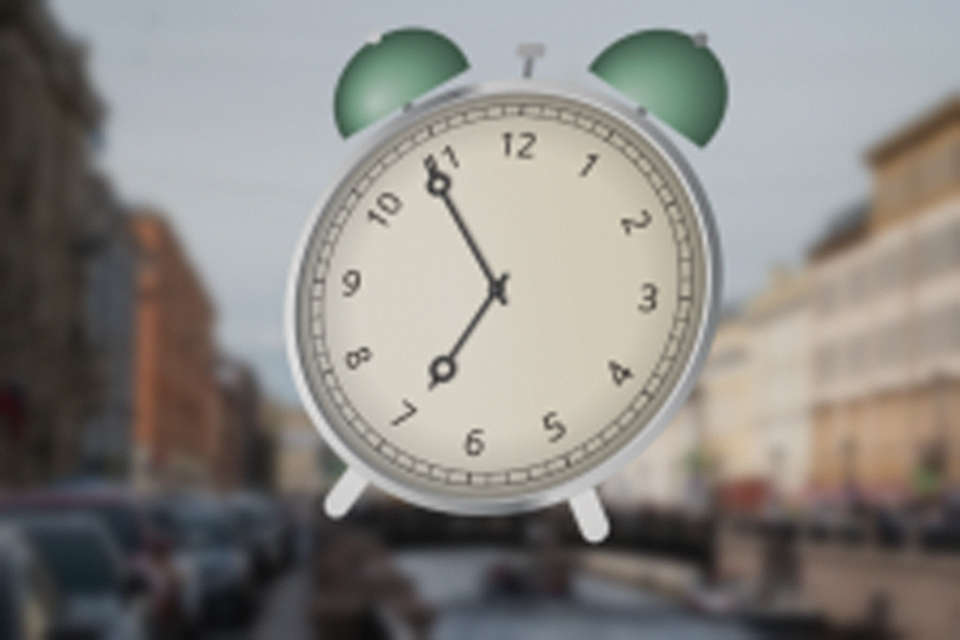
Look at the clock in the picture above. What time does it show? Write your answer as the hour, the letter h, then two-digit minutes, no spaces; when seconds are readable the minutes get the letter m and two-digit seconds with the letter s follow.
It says 6h54
